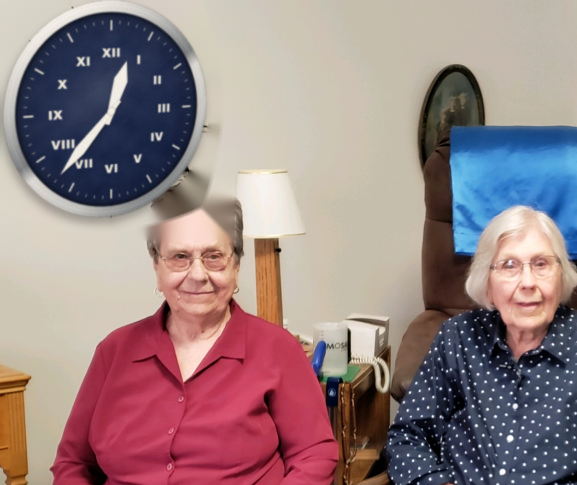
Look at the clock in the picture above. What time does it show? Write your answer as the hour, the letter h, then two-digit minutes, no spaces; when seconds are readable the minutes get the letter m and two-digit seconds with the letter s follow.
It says 12h37
